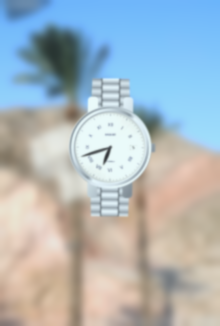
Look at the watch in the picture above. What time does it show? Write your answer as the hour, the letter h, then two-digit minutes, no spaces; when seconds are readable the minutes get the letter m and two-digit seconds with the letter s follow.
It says 6h42
